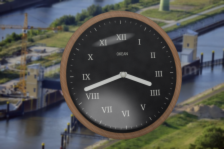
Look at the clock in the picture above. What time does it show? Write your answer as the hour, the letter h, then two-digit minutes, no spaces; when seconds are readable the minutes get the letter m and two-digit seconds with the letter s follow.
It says 3h42
